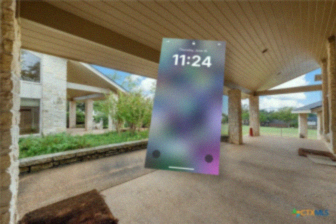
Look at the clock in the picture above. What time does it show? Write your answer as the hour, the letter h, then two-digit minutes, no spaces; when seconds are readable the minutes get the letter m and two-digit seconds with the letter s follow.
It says 11h24
